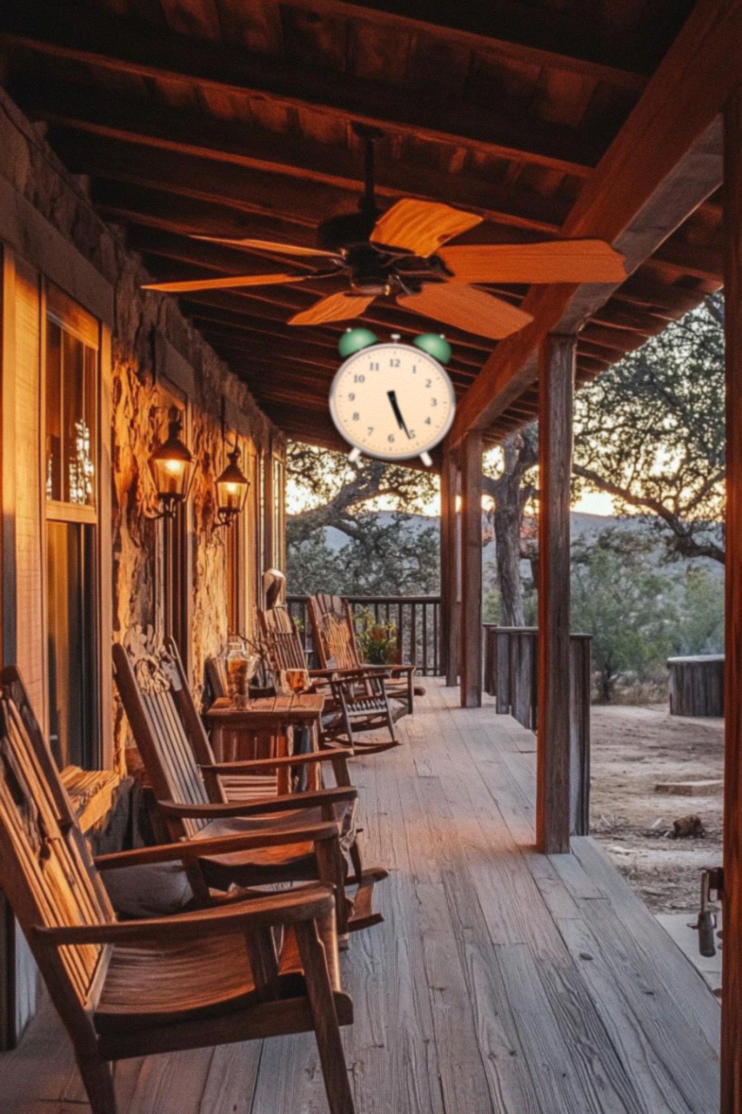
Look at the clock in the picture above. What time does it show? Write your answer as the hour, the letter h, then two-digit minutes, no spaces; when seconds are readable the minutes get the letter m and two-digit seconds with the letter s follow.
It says 5h26
